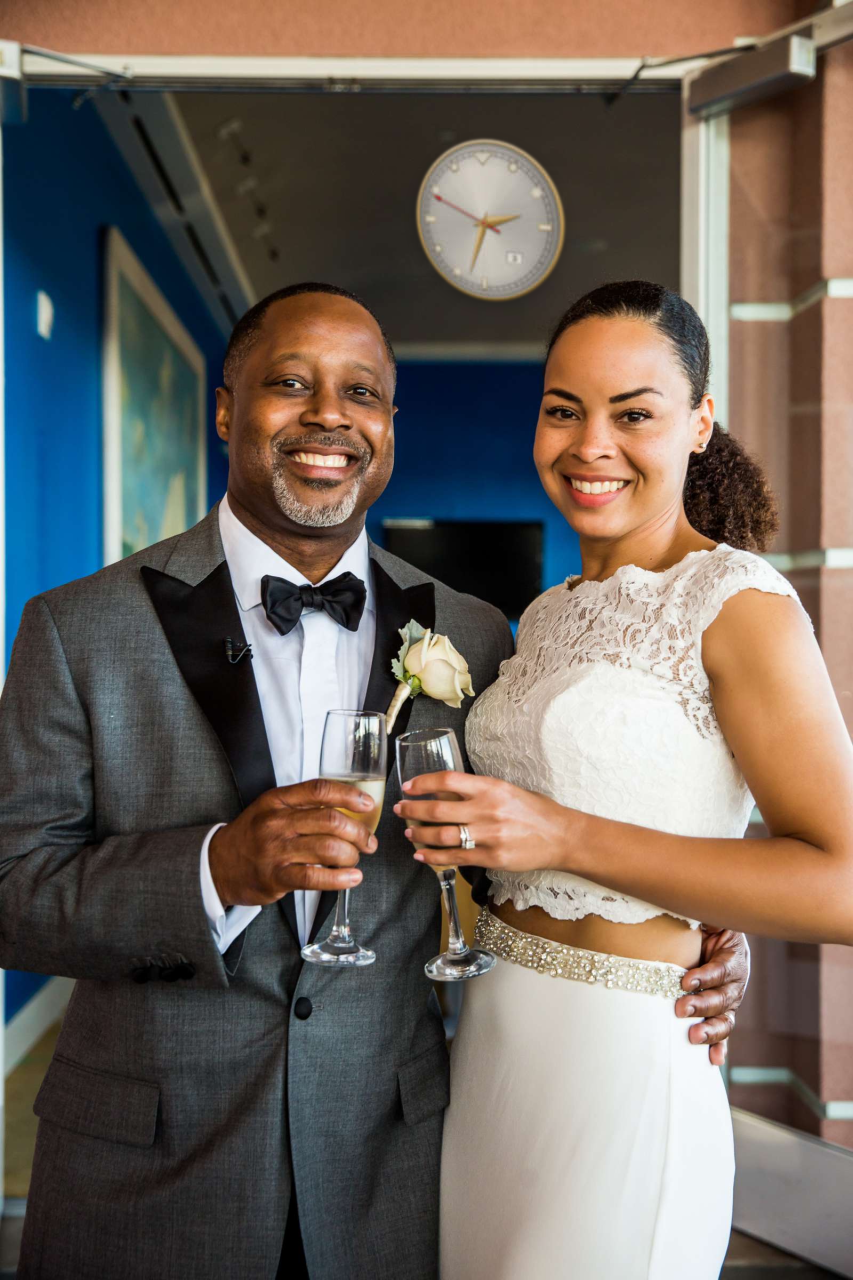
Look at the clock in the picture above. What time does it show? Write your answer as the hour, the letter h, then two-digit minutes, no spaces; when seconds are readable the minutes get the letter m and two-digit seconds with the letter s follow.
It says 2h32m49s
